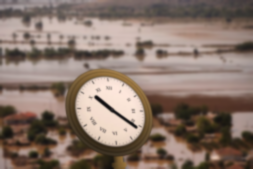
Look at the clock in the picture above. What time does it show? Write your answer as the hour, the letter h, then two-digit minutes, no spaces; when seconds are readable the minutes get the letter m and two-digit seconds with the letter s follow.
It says 10h21
